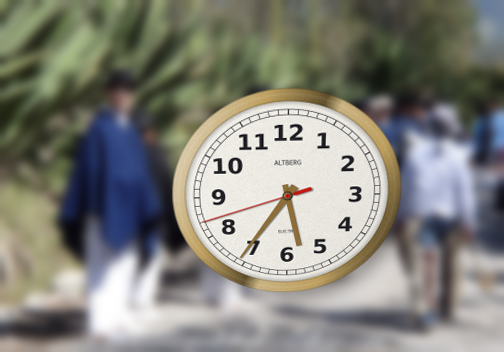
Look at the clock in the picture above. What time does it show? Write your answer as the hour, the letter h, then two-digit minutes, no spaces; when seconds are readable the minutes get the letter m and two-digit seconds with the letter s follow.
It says 5h35m42s
